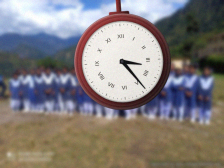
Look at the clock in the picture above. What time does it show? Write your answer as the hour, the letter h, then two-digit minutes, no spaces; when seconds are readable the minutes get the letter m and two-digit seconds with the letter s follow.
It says 3h24
